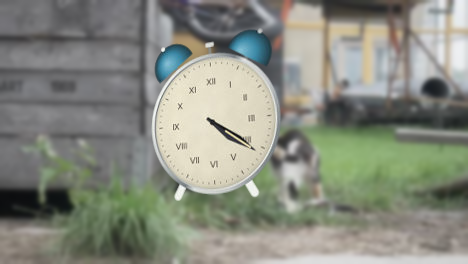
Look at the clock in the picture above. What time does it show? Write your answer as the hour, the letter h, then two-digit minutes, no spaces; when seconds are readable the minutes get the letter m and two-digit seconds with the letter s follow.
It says 4h21
